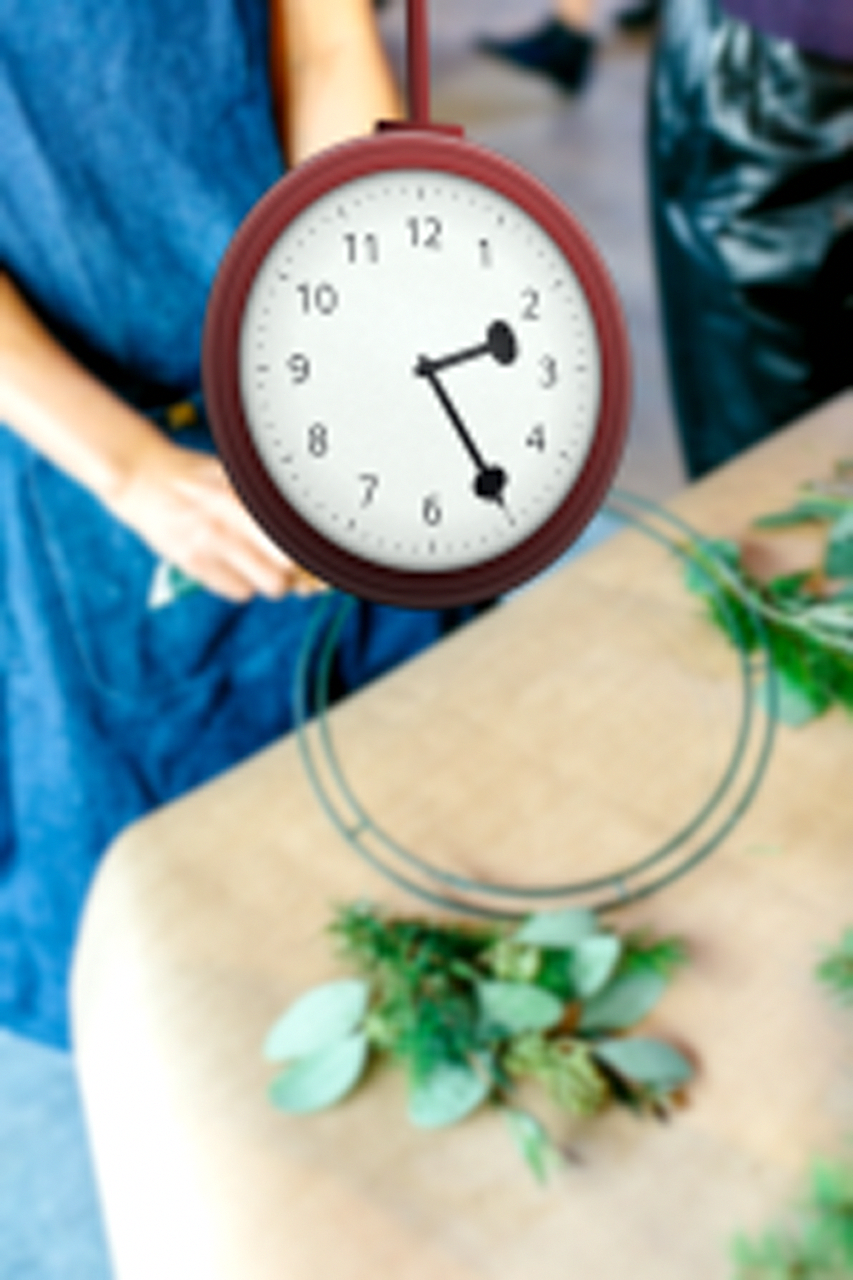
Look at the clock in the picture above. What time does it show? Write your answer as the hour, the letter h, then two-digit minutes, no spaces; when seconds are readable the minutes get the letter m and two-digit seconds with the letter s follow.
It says 2h25
